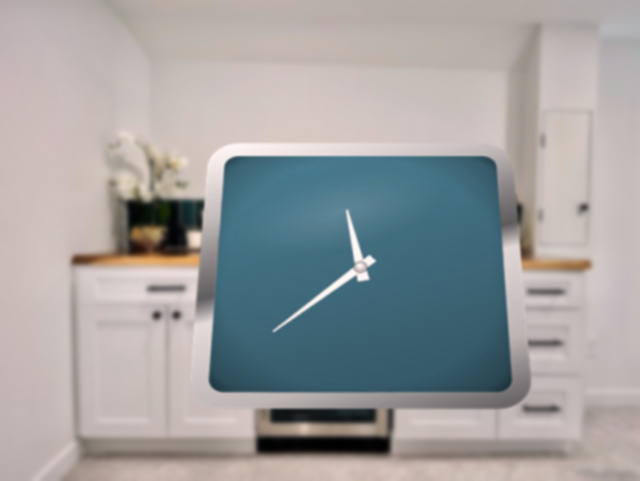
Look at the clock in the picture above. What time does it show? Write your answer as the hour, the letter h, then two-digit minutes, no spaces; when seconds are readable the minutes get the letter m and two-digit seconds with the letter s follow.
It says 11h38
